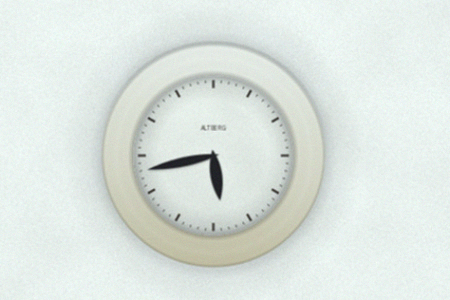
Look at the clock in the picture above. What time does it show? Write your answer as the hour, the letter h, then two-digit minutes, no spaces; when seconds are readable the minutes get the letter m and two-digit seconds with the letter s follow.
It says 5h43
